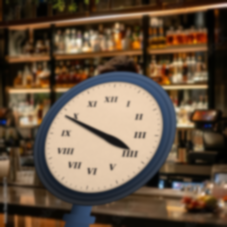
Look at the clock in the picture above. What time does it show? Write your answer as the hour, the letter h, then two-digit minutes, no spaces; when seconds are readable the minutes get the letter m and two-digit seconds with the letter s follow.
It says 3h49
